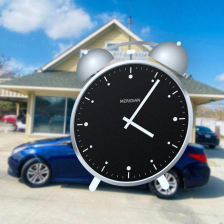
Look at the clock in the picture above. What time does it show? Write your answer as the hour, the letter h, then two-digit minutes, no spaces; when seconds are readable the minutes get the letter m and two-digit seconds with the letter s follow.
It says 4h06
